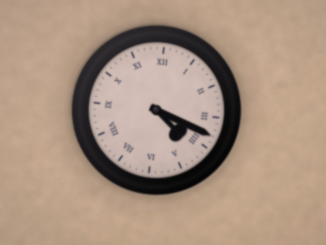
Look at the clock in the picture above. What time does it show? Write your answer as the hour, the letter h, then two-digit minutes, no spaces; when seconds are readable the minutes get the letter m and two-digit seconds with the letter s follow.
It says 4h18
